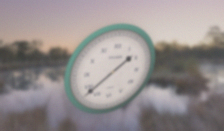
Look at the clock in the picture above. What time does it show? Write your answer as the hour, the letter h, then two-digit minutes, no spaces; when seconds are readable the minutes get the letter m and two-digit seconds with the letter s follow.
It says 1h38
